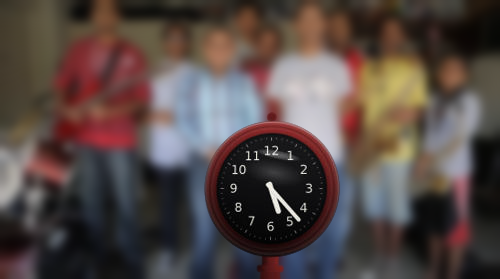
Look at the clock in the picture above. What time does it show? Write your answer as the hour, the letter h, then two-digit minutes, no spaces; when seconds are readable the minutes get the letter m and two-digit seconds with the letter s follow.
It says 5h23
